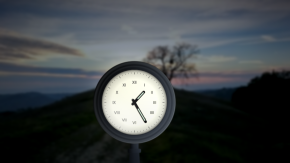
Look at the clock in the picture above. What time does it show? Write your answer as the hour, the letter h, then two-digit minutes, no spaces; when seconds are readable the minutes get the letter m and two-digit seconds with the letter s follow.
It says 1h25
